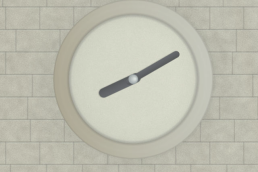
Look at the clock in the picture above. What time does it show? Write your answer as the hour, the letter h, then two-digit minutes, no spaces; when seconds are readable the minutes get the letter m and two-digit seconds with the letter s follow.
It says 8h10
